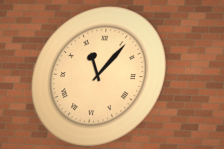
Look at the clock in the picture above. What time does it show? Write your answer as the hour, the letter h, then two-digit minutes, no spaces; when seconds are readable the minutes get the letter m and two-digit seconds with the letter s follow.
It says 11h06
